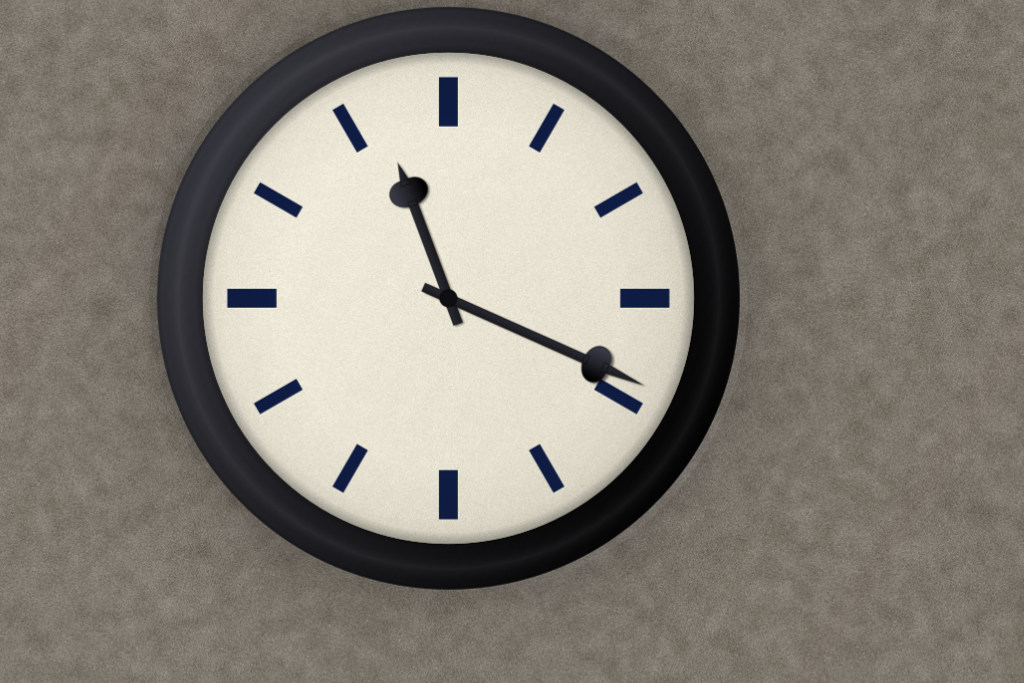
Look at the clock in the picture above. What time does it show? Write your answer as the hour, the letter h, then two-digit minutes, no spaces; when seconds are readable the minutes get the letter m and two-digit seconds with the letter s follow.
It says 11h19
